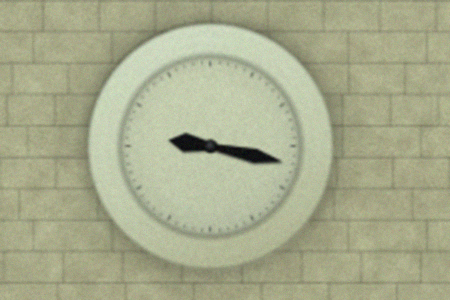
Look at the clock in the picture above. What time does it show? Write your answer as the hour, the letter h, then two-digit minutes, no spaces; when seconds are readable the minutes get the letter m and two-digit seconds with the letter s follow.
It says 9h17
